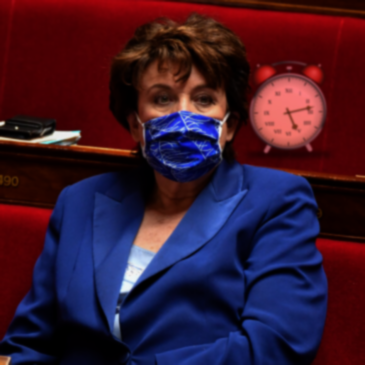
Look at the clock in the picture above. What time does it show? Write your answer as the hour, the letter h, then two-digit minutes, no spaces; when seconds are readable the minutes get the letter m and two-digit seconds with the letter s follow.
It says 5h13
